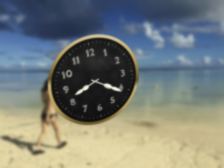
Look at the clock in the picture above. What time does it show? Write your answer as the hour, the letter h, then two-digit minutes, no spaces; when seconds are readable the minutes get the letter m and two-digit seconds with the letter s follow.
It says 8h21
